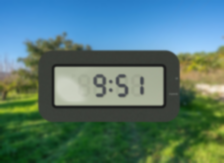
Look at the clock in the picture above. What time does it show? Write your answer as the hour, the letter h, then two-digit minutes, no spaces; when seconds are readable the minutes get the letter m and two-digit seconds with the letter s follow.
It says 9h51
